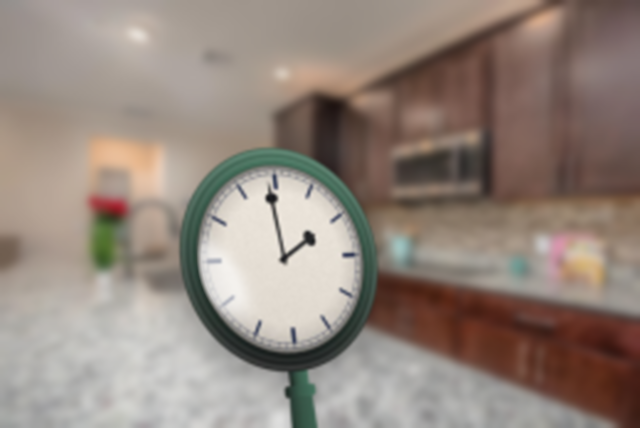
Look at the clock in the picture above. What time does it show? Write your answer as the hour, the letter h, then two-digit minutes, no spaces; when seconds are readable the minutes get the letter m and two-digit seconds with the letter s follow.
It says 1h59
